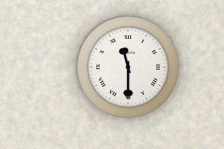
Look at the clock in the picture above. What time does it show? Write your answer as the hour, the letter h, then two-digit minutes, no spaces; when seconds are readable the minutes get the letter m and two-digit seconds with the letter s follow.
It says 11h30
